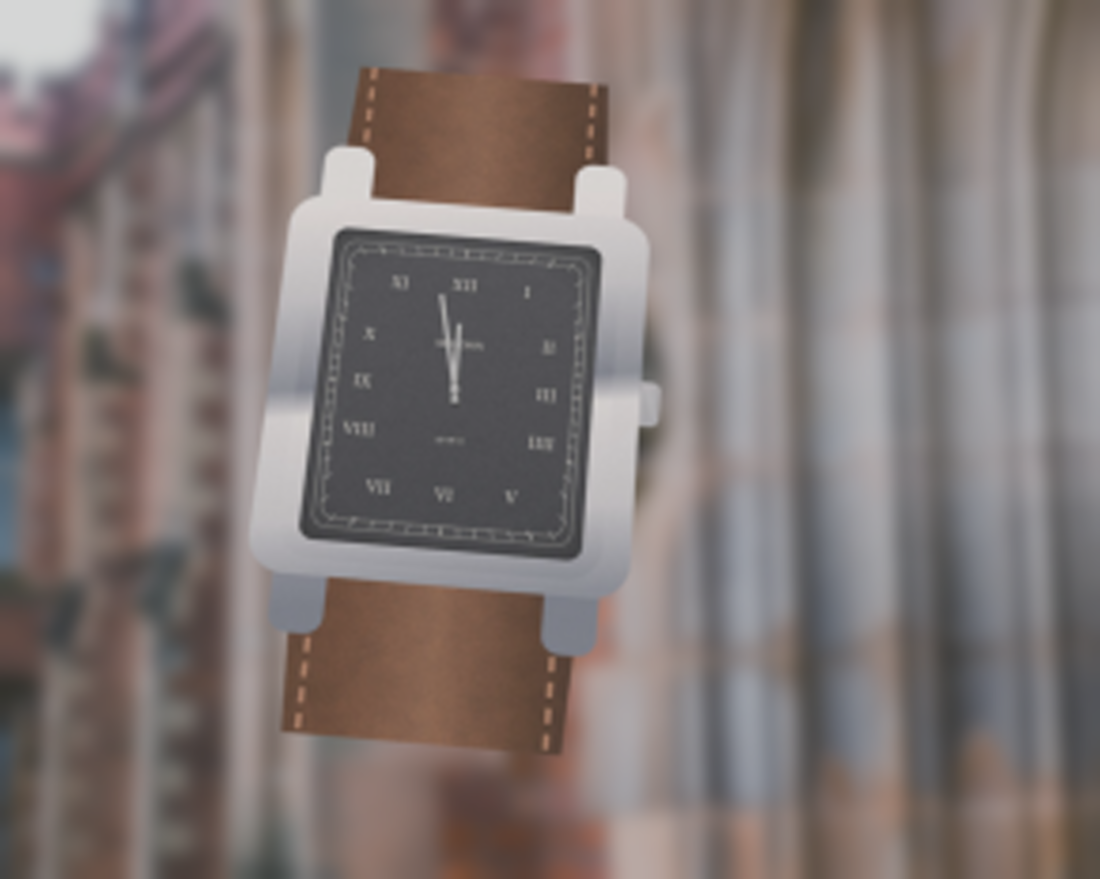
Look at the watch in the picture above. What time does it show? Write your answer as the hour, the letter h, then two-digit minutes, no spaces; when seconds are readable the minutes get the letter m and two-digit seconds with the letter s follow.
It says 11h58
